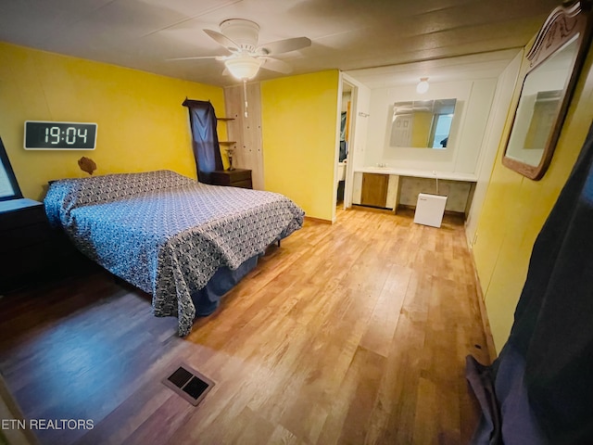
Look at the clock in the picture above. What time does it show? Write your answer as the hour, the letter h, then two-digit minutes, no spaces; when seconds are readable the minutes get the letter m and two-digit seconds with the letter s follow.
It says 19h04
